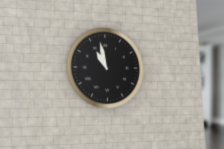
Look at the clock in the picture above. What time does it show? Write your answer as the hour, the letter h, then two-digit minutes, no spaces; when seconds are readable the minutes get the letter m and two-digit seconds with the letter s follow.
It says 10h58
